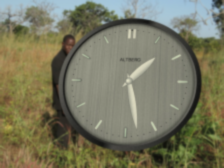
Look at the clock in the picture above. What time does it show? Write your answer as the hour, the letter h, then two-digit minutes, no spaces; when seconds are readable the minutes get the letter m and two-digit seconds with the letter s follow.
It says 1h28
